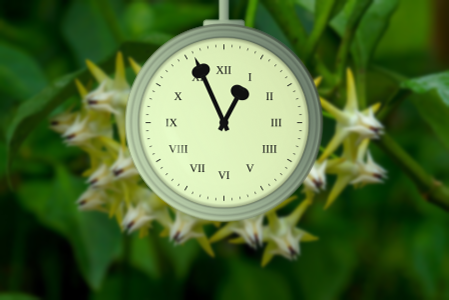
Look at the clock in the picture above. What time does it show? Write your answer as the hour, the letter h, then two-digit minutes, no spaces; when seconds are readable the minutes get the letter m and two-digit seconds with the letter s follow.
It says 12h56
